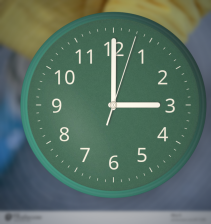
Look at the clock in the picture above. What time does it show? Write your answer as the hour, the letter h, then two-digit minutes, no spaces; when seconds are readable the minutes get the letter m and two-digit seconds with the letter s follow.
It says 3h00m03s
